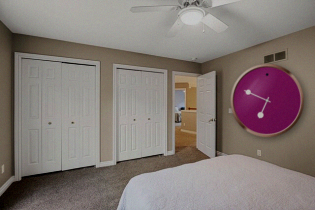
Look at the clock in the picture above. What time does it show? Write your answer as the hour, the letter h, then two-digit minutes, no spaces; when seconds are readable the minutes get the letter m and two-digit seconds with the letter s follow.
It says 6h49
